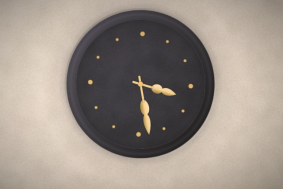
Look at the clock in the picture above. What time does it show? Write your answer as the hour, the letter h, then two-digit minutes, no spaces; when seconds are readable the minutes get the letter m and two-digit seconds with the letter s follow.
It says 3h28
